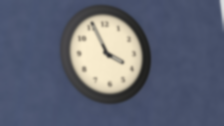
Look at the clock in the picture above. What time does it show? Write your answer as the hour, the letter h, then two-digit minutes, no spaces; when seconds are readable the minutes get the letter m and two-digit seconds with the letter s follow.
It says 3h56
